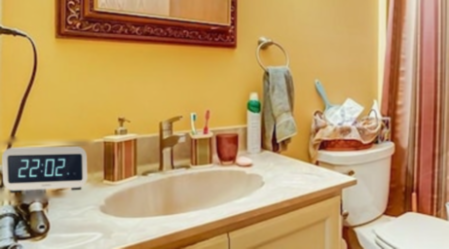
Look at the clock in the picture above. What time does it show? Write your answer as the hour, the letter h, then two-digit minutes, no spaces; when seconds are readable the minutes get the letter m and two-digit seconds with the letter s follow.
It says 22h02
